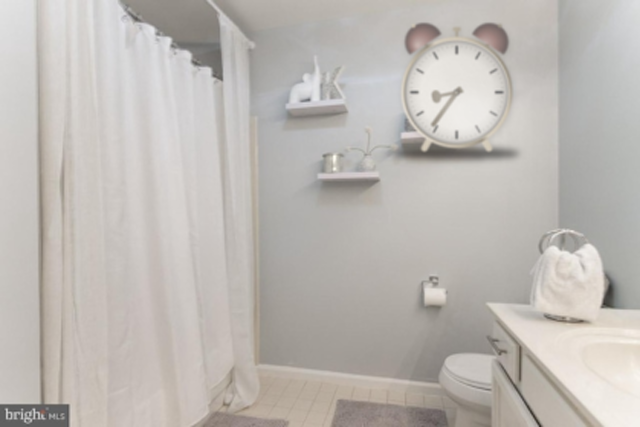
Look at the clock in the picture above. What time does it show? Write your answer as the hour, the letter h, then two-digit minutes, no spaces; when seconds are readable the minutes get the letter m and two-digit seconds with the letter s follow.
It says 8h36
